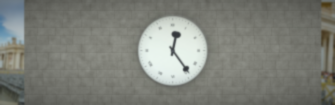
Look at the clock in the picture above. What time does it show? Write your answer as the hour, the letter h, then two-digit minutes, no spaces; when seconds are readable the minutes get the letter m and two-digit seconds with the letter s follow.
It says 12h24
